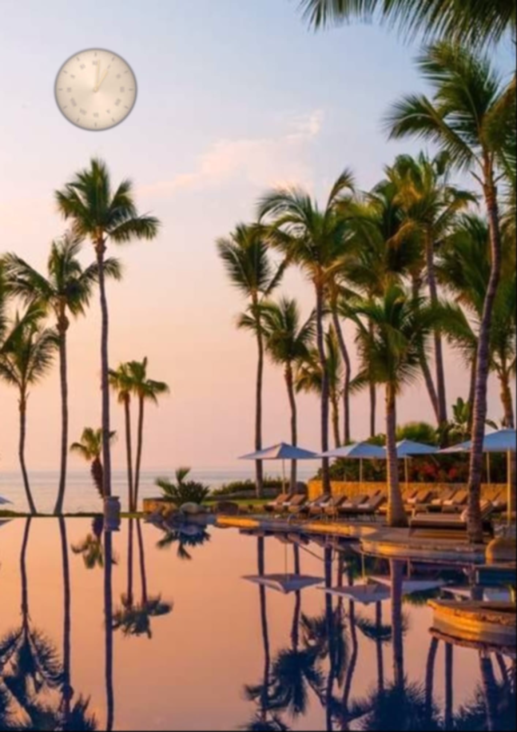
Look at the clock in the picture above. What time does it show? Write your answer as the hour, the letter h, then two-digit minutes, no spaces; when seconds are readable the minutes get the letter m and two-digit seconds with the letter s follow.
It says 1h01
